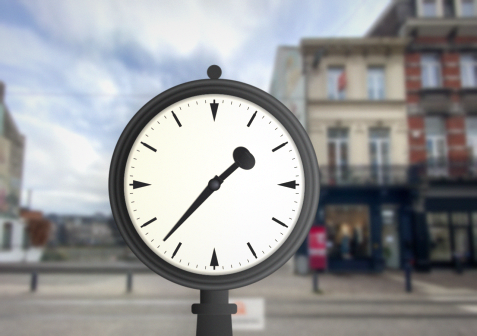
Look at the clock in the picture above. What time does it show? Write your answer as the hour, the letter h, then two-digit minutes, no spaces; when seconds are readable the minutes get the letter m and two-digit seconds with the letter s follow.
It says 1h37
